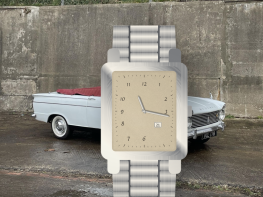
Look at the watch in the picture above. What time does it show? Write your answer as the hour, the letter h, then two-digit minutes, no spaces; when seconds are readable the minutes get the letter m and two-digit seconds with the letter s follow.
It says 11h17
